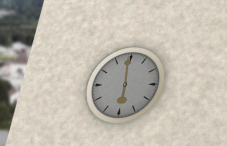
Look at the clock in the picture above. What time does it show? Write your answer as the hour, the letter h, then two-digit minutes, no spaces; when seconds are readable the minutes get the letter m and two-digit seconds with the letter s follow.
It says 5h59
